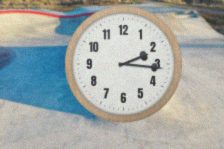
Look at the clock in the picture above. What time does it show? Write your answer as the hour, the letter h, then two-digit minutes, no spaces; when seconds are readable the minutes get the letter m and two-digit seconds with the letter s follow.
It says 2h16
